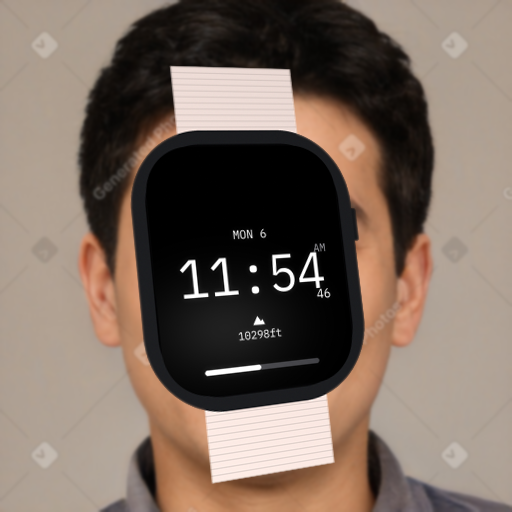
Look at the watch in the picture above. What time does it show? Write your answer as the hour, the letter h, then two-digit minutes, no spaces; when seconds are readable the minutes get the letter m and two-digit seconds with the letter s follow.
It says 11h54m46s
